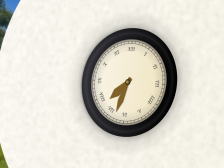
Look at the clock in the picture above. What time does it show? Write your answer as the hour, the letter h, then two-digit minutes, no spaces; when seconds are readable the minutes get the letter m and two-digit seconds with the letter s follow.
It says 7h33
